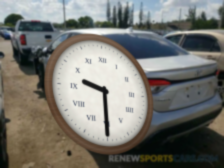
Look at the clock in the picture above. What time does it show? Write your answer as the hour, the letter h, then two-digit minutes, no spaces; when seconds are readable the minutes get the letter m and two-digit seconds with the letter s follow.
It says 9h30
